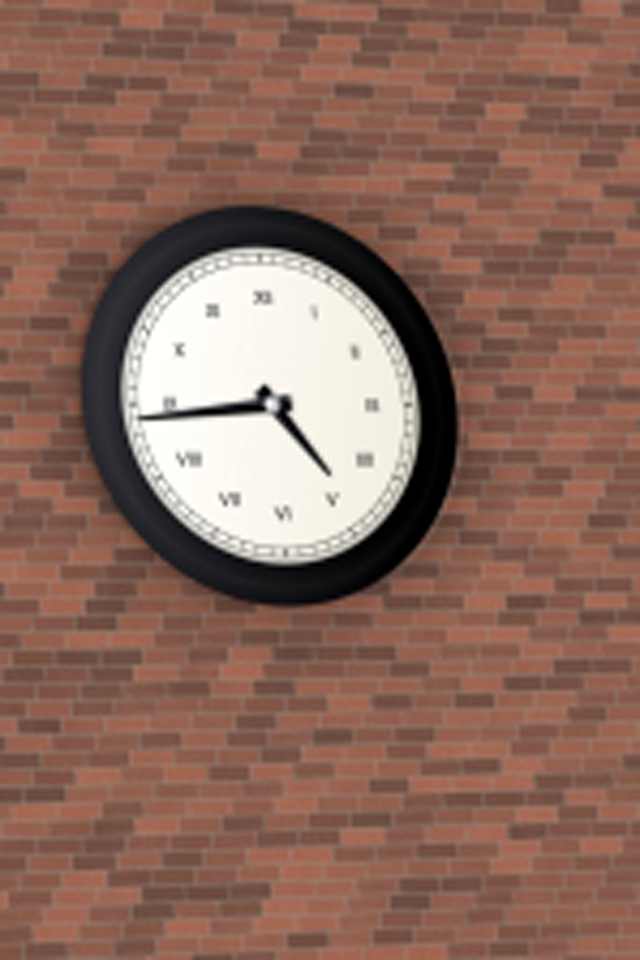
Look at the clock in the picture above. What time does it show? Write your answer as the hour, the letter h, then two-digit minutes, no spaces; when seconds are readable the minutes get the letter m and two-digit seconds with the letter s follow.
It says 4h44
